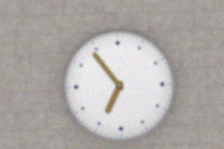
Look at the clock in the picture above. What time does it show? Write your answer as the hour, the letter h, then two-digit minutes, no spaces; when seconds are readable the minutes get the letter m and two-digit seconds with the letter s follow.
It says 6h54
